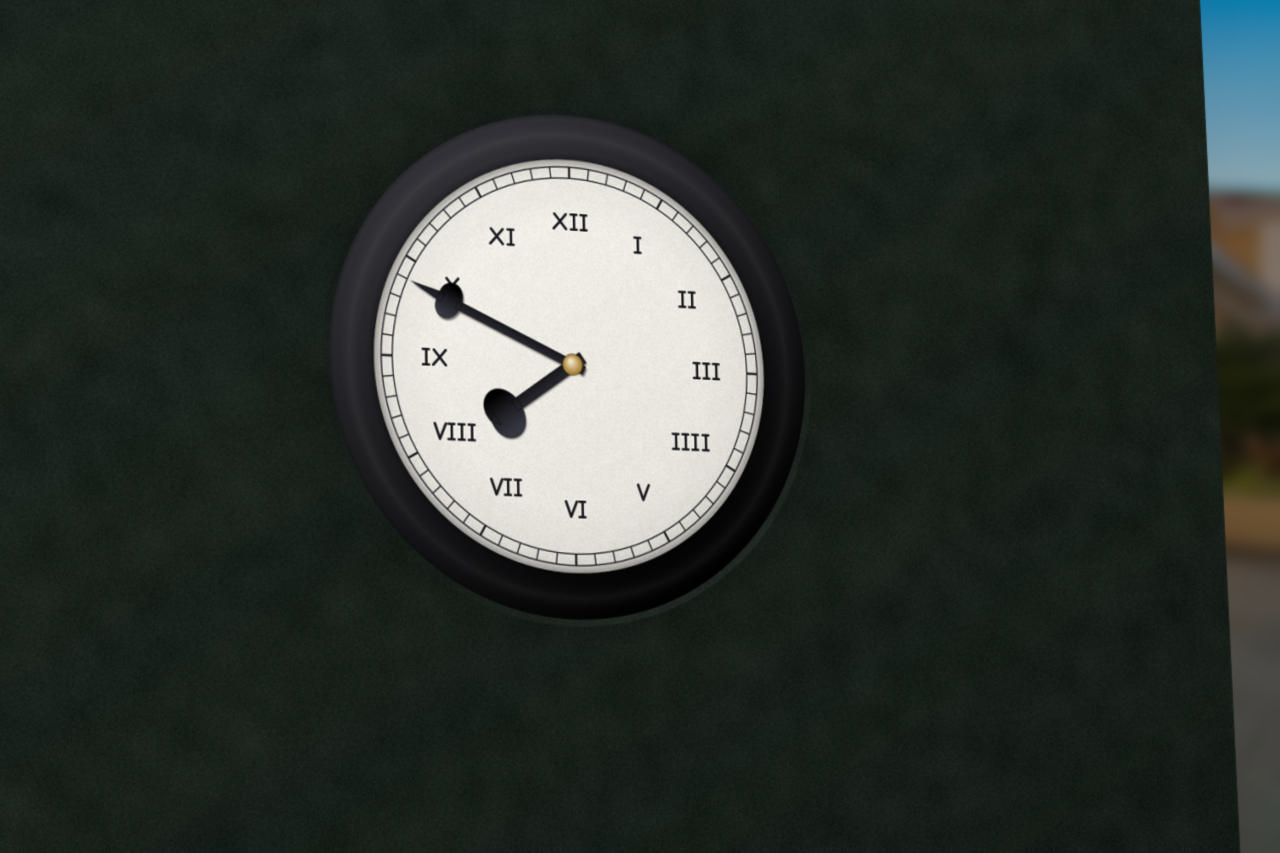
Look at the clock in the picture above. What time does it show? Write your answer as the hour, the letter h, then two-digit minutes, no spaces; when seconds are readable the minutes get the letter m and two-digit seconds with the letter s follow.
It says 7h49
